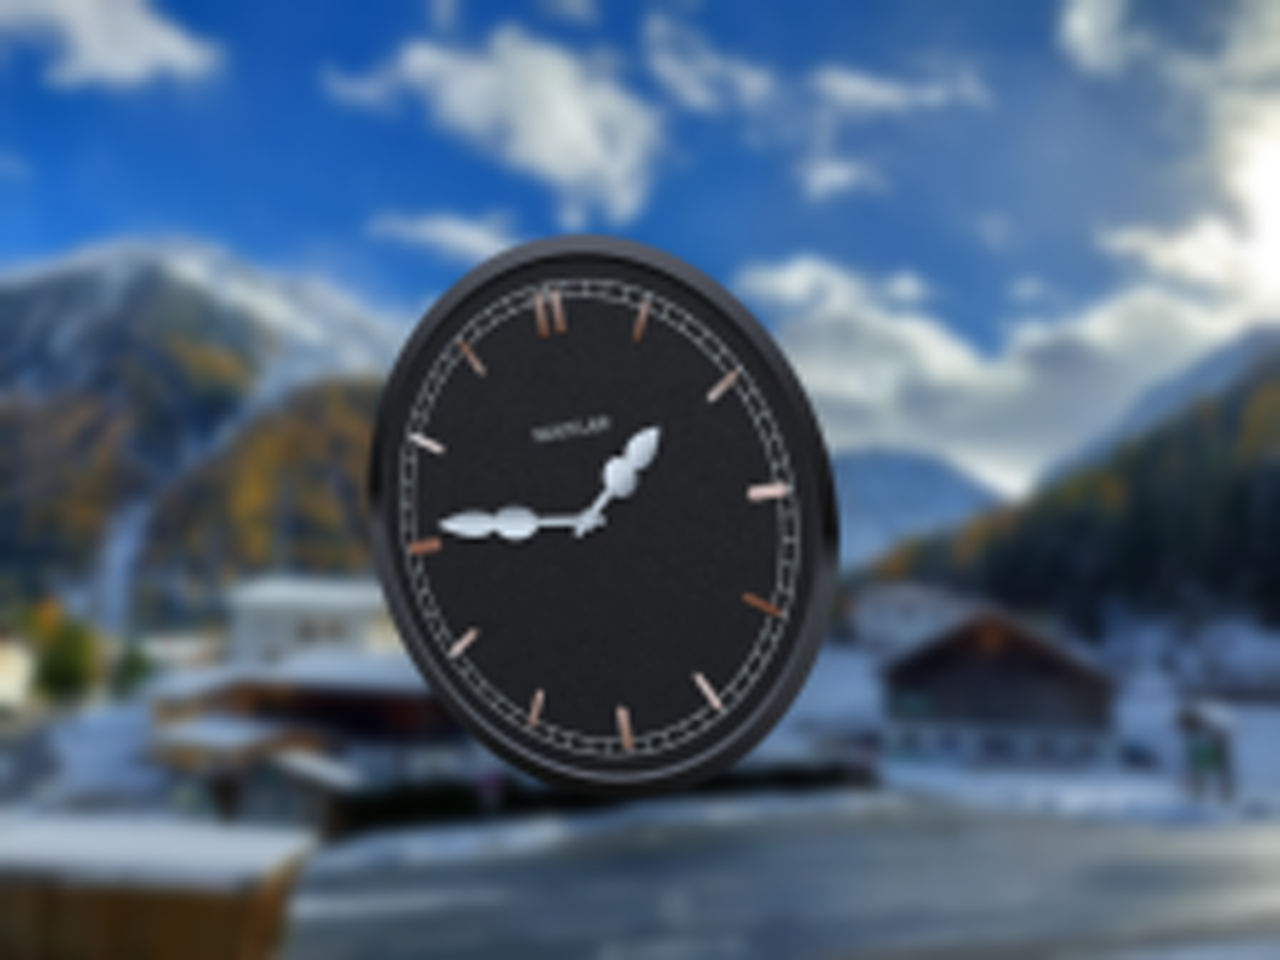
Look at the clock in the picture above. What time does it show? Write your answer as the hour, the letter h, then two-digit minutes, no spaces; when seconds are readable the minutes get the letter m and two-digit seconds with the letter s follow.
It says 1h46
